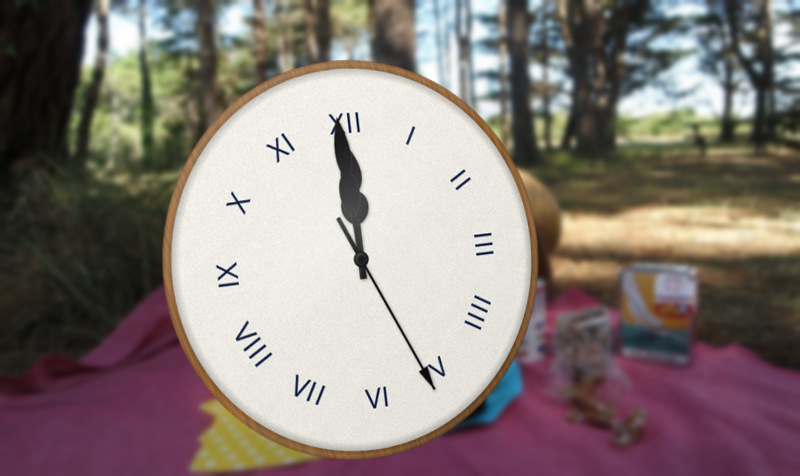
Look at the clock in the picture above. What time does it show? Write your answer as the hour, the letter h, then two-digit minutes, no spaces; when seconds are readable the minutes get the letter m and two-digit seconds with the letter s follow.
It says 11h59m26s
